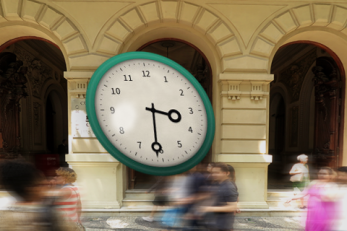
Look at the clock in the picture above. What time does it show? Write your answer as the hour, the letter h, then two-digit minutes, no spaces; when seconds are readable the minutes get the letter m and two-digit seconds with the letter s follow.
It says 3h31
